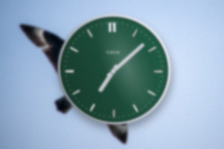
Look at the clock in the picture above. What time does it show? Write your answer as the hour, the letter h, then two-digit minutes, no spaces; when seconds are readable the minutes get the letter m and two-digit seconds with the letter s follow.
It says 7h08
